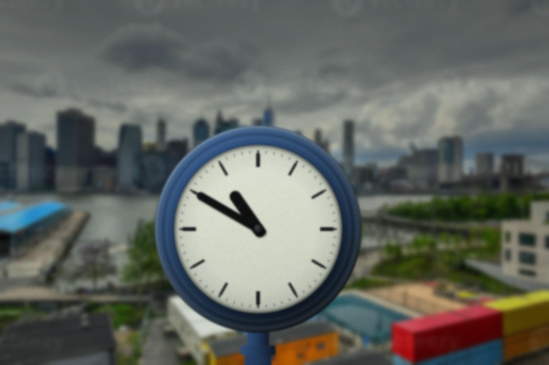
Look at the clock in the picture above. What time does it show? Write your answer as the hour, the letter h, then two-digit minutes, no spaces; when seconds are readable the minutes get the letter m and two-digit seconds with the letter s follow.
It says 10h50
